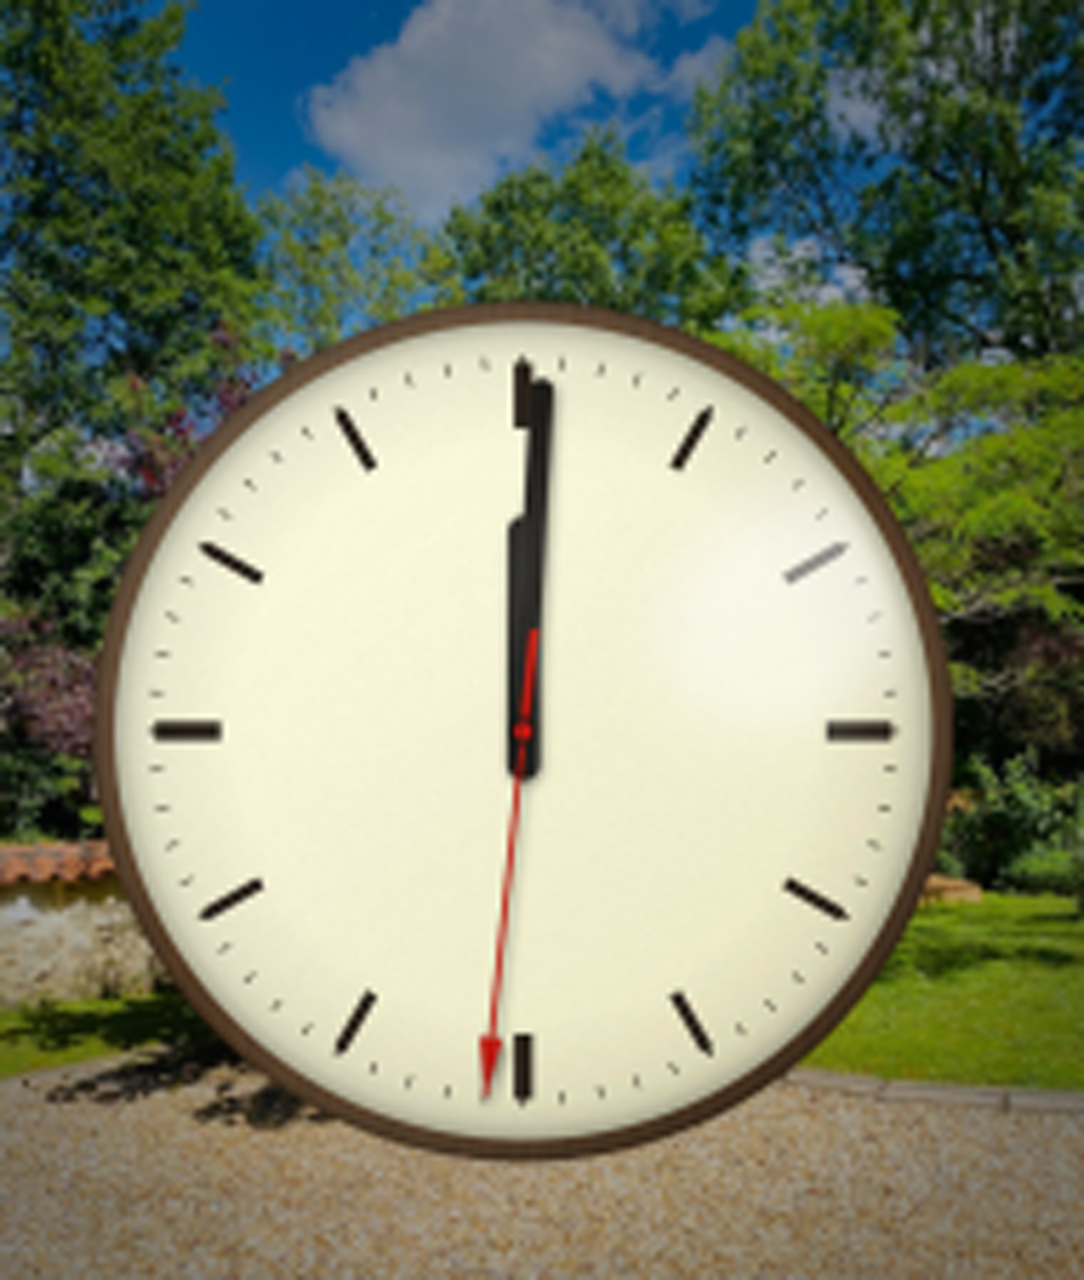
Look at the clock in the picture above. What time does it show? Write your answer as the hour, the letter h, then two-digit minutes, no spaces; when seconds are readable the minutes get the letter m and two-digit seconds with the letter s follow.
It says 12h00m31s
